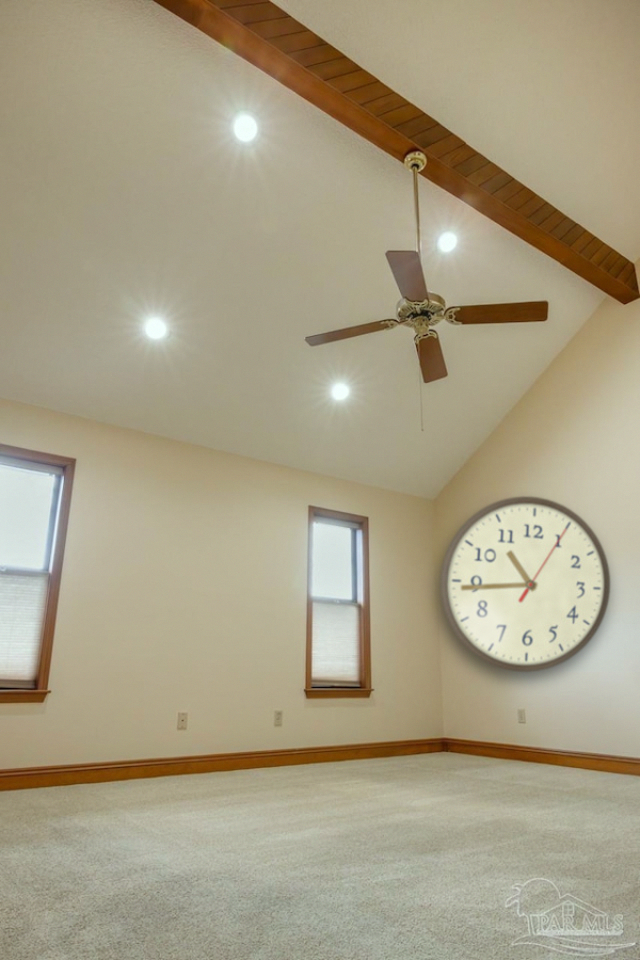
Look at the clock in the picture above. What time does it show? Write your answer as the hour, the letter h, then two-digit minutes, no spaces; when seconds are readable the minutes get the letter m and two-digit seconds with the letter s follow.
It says 10h44m05s
